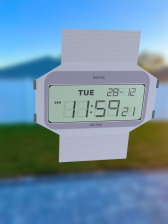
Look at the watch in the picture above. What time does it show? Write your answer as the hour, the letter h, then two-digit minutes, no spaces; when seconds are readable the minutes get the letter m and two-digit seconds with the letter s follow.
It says 11h59m21s
